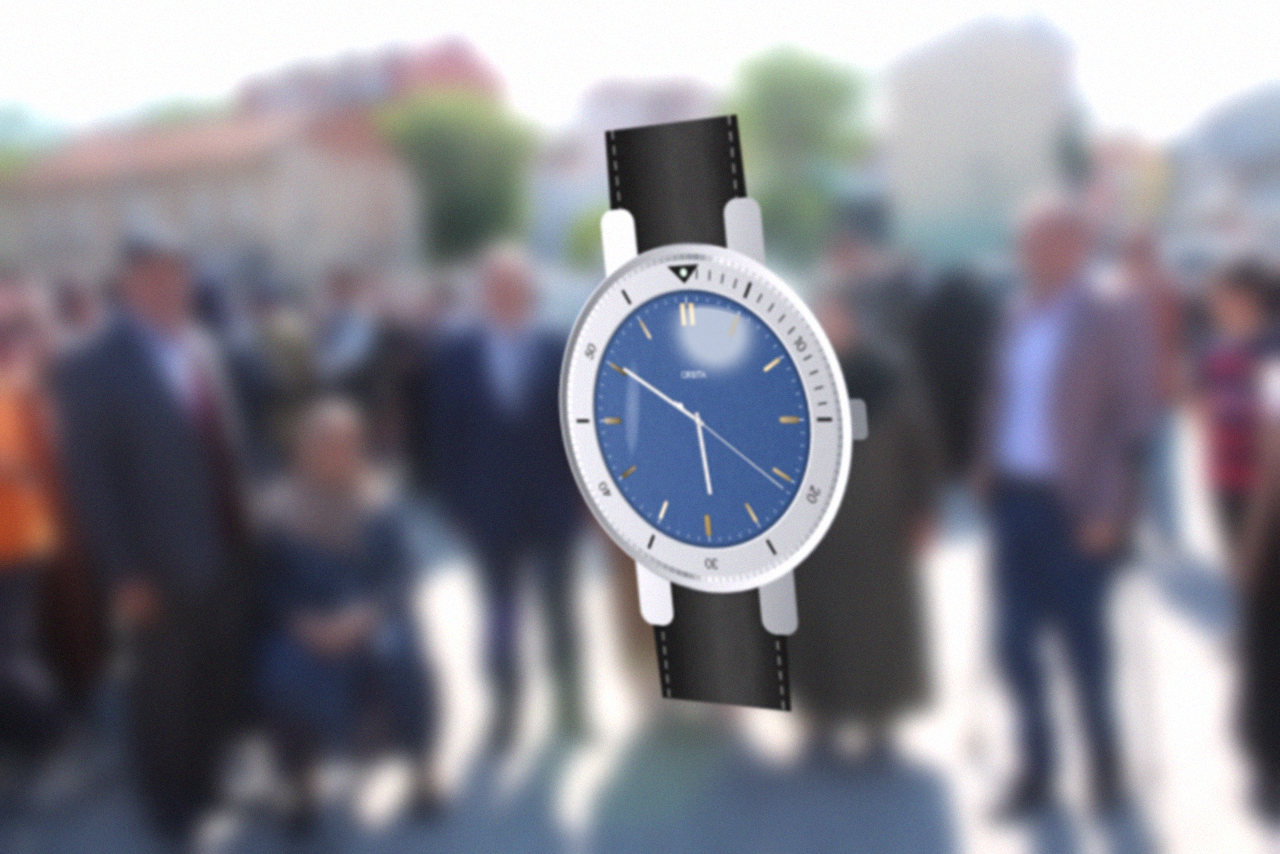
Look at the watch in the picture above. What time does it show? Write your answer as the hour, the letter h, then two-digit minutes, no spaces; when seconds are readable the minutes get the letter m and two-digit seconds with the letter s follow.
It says 5h50m21s
